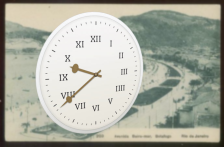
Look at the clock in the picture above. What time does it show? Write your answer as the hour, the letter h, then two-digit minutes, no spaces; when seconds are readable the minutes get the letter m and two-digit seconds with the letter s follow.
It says 9h39
